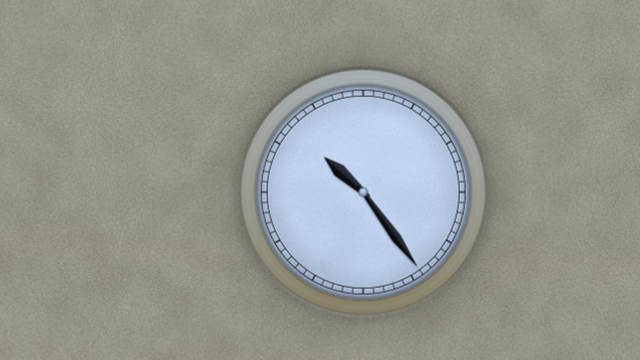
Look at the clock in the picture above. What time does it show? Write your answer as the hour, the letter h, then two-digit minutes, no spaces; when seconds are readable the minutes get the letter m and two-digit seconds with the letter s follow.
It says 10h24
